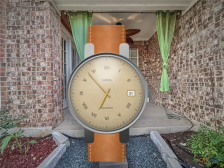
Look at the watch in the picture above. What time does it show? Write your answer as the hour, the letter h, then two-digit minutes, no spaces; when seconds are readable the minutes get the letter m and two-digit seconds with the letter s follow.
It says 6h53
